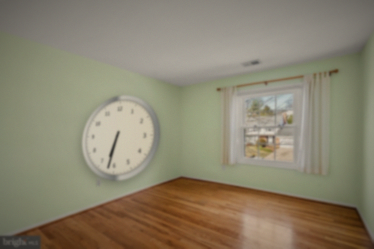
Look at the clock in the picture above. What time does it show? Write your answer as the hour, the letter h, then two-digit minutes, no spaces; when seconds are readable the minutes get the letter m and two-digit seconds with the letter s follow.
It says 6h32
